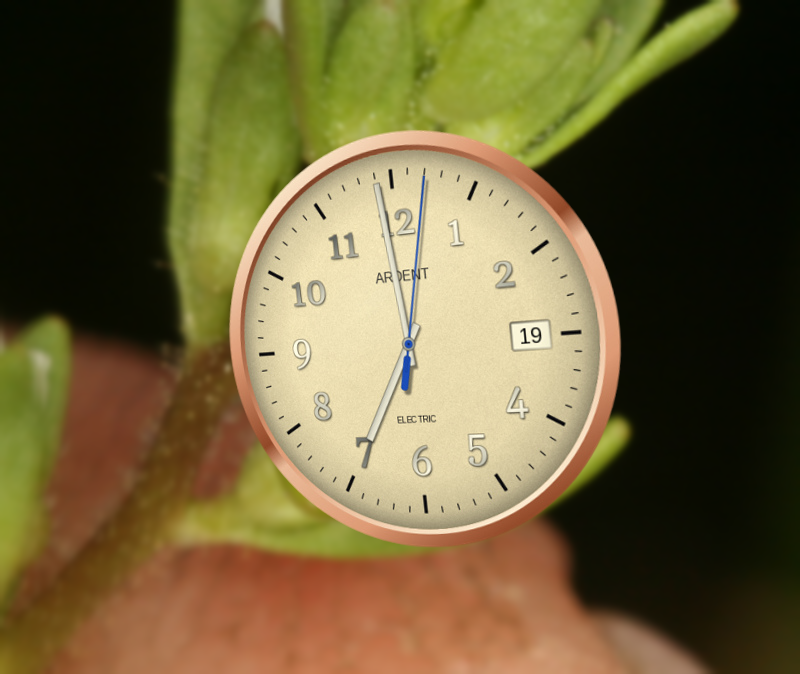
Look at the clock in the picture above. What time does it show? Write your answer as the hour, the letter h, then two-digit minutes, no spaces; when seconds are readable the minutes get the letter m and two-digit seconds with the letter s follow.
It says 6h59m02s
